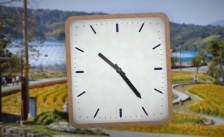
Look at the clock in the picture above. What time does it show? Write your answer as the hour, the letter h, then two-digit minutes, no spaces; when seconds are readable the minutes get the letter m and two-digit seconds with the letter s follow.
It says 10h24
